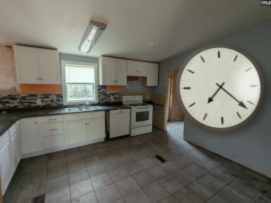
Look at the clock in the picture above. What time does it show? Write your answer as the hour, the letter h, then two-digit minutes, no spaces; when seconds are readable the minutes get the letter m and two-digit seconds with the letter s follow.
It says 7h22
